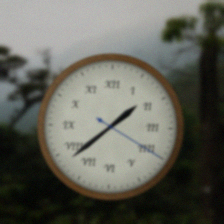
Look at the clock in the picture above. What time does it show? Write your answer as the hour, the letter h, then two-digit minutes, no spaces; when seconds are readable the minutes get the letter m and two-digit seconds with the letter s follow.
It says 1h38m20s
